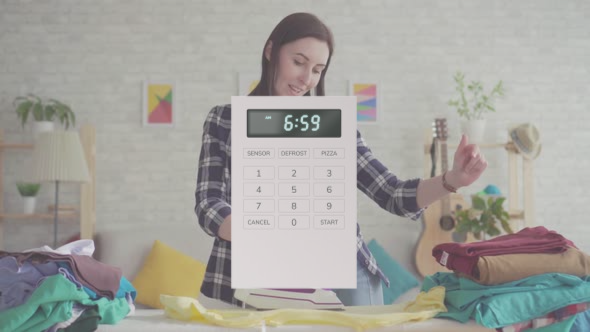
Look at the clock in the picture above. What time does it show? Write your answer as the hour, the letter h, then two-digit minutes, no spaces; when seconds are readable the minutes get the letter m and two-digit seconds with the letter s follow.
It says 6h59
